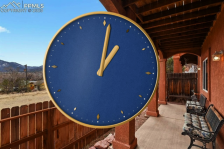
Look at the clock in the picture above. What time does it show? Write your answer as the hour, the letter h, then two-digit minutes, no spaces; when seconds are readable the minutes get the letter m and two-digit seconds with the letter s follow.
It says 1h01
